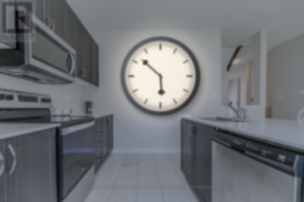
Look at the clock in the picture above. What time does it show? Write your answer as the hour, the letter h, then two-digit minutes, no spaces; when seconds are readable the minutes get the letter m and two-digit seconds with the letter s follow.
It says 5h52
